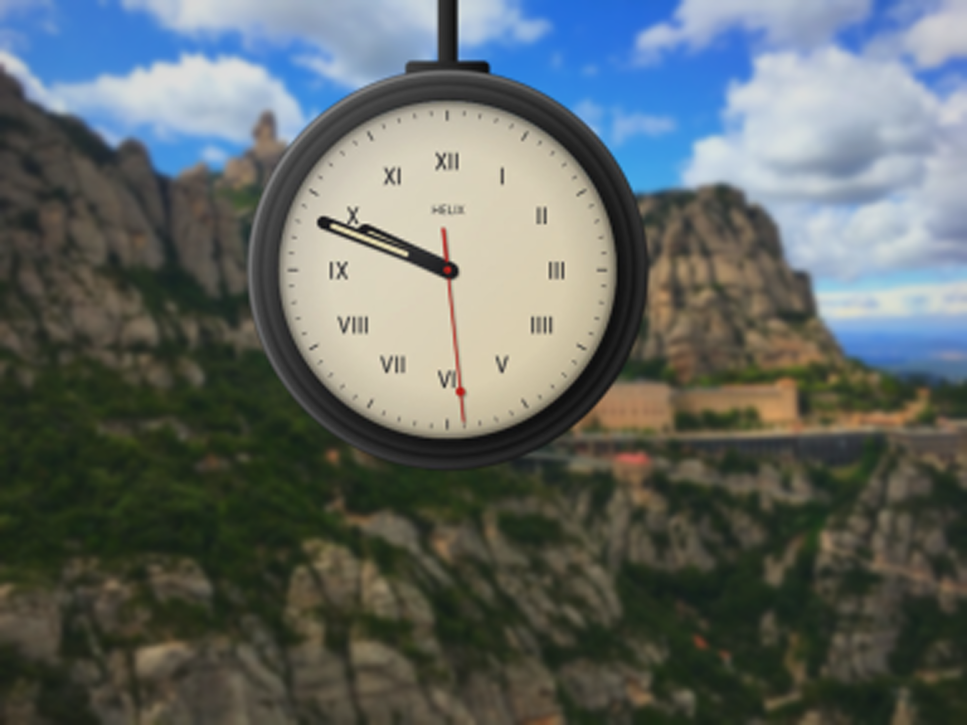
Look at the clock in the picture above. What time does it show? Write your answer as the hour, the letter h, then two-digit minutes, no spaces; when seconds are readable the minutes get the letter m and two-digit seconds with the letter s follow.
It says 9h48m29s
